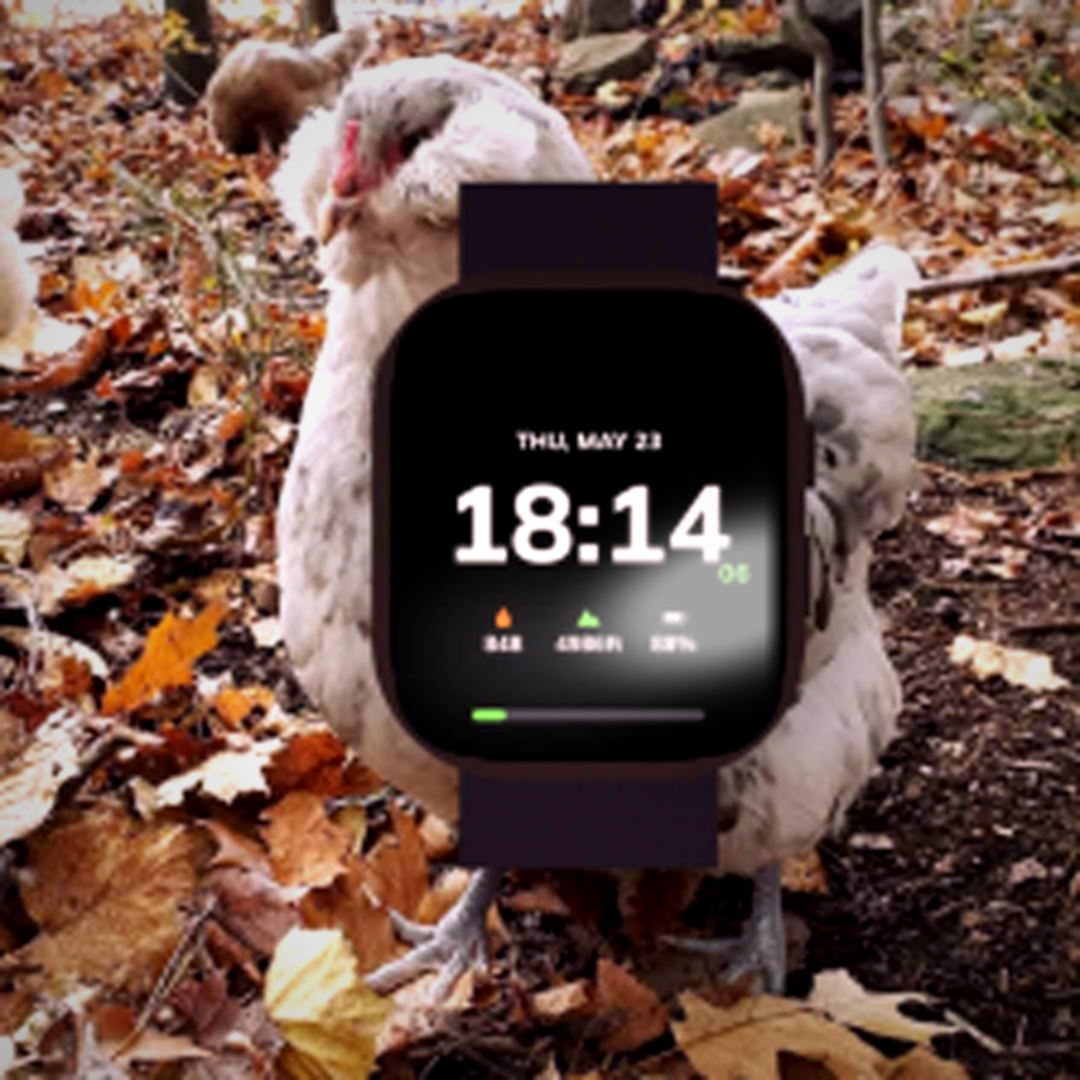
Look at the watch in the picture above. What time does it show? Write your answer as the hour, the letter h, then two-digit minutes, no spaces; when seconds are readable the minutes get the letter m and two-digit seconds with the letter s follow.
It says 18h14
